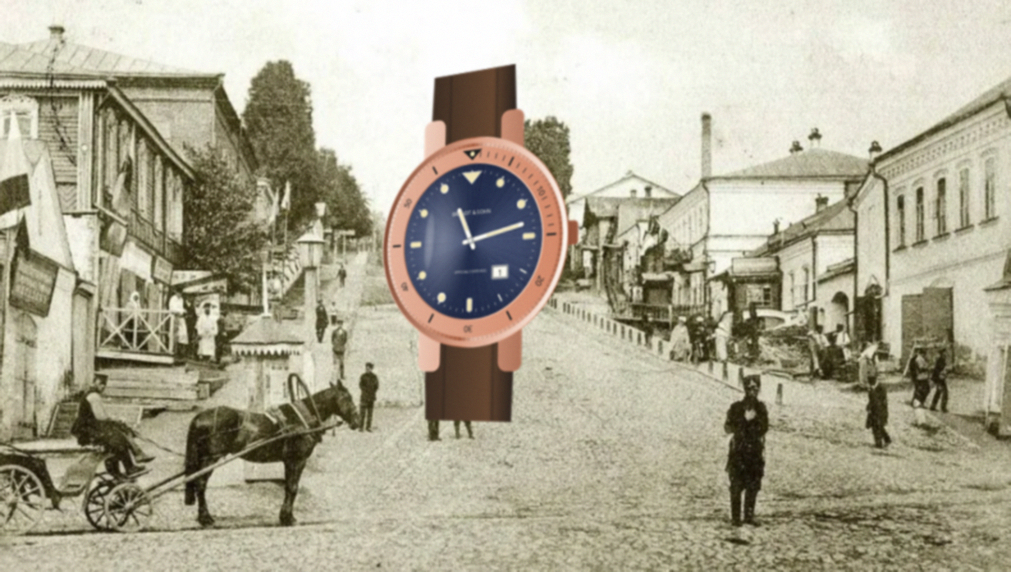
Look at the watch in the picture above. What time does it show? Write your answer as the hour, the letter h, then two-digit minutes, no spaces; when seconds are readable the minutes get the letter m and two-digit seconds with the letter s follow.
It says 11h13
